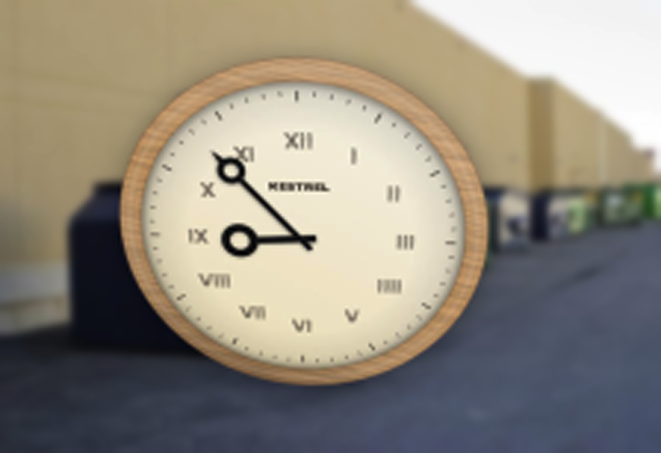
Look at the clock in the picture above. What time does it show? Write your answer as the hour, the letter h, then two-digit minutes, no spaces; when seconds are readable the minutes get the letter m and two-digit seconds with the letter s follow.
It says 8h53
